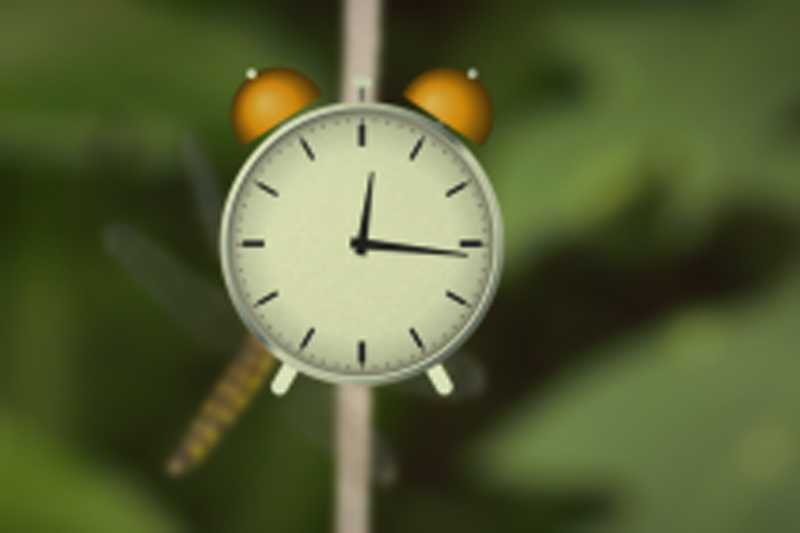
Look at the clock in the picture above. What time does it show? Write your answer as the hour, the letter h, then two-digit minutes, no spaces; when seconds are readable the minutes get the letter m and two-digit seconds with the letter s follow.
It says 12h16
